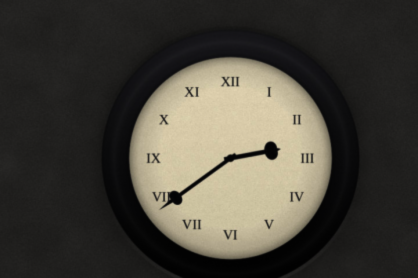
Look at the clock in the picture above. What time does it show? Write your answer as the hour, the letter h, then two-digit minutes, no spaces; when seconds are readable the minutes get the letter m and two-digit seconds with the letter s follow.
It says 2h39
